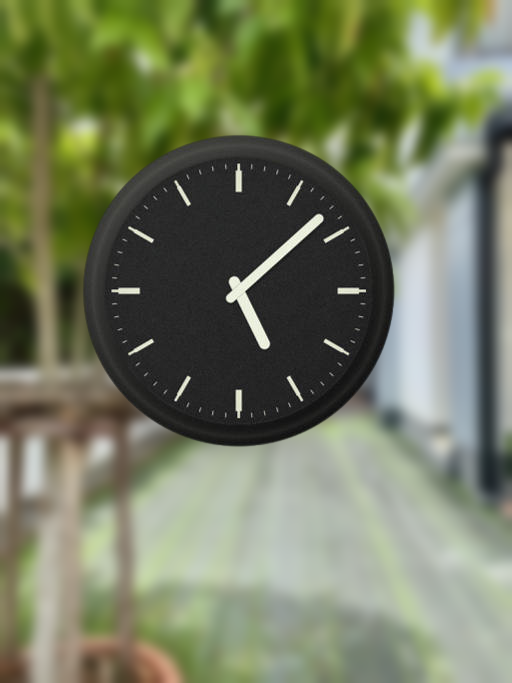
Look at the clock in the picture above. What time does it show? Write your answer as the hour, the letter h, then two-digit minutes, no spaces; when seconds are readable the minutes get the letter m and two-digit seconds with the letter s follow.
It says 5h08
